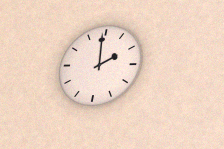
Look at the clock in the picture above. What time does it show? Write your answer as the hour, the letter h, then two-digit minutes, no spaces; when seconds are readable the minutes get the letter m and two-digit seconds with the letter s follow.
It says 1h59
